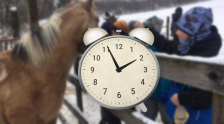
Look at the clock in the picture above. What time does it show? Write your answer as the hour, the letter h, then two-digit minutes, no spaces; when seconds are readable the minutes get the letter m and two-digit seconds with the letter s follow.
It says 1h56
